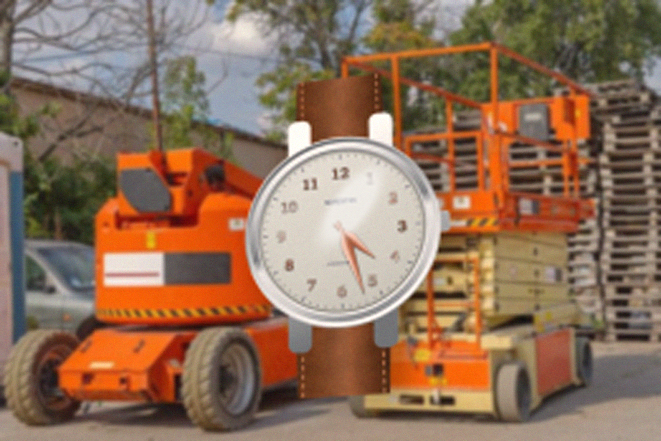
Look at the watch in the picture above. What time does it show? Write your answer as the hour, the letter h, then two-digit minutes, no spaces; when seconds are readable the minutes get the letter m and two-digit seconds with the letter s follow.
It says 4h27
